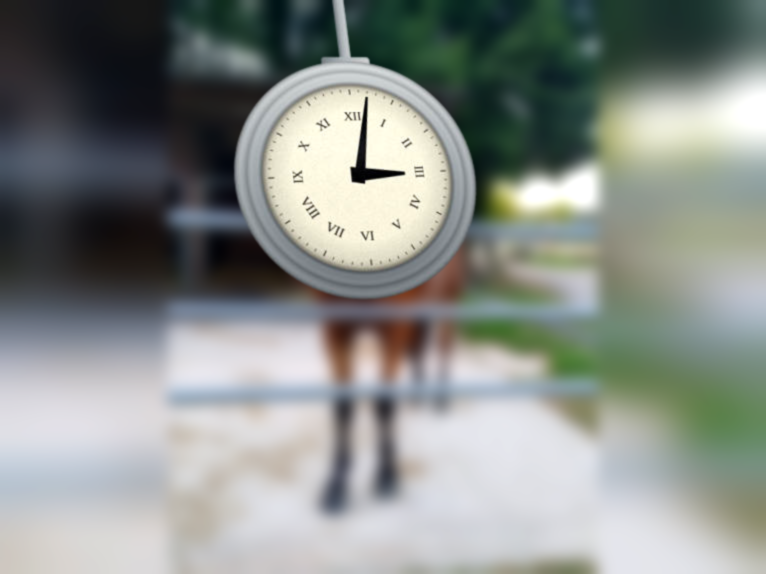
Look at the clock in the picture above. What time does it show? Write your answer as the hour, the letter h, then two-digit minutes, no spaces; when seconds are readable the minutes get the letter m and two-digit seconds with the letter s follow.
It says 3h02
